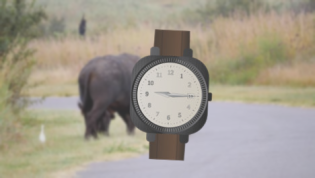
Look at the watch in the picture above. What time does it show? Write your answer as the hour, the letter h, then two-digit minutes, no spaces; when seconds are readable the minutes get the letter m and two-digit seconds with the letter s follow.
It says 9h15
